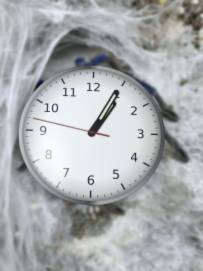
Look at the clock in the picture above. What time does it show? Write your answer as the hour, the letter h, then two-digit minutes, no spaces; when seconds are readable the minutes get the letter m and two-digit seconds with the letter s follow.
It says 1h04m47s
